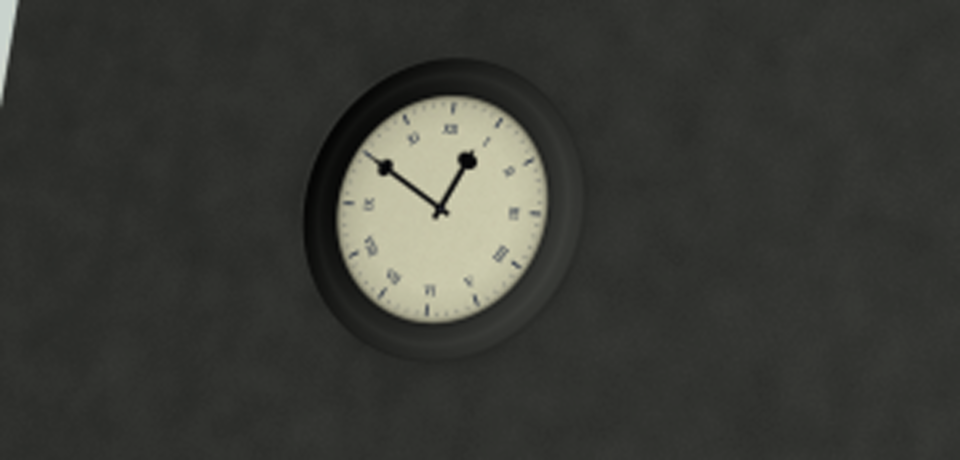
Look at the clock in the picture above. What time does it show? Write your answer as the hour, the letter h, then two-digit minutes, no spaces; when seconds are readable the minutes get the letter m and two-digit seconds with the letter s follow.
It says 12h50
